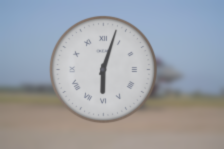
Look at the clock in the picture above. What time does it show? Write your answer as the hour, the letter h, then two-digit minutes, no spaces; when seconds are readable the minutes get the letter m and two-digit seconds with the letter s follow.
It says 6h03
